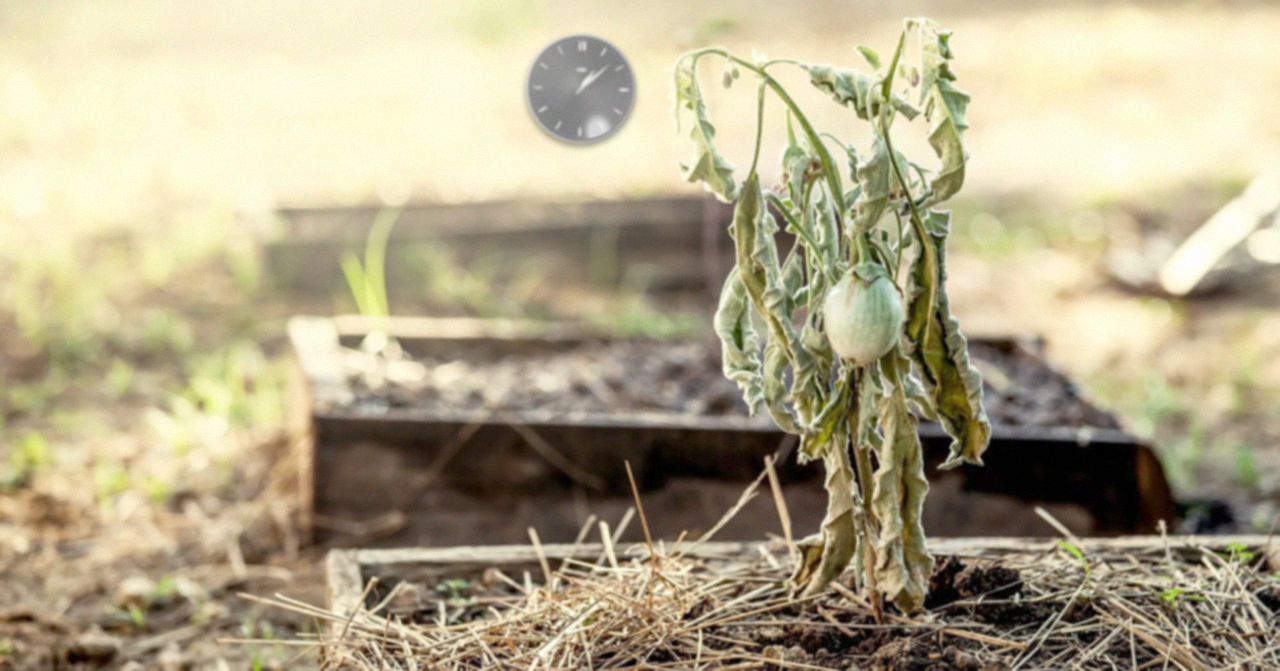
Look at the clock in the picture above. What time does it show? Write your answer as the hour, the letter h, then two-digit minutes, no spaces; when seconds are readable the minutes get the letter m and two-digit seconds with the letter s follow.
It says 1h08
